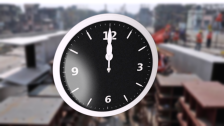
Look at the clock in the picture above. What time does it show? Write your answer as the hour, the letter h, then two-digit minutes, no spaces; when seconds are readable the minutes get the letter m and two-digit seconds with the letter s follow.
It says 12h00
